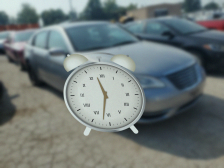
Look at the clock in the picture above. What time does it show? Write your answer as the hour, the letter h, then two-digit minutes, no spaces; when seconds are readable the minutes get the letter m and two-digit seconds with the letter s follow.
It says 11h32
